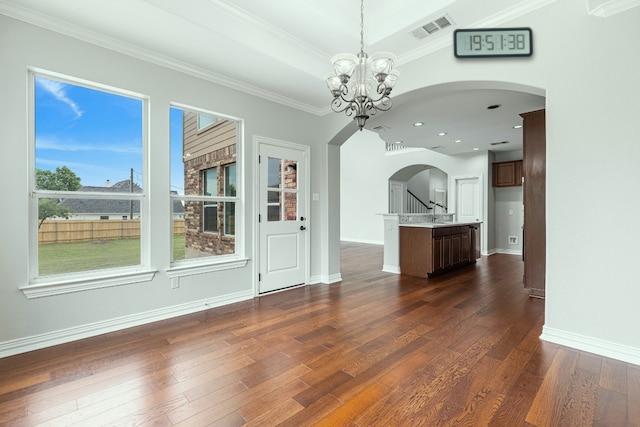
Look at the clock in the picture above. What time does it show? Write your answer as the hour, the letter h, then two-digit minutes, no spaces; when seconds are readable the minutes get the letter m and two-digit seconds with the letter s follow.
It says 19h51m38s
